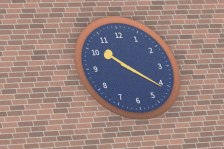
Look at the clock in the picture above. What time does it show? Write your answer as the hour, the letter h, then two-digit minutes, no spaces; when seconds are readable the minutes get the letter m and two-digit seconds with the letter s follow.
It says 10h21
